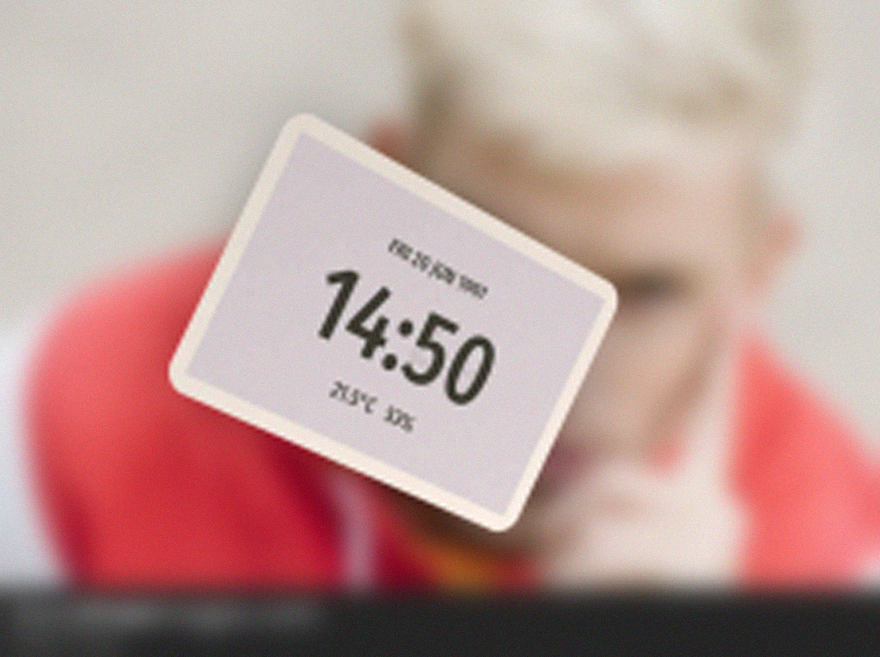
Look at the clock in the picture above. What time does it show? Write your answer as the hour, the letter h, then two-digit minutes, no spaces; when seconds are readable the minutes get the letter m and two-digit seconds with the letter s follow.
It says 14h50
